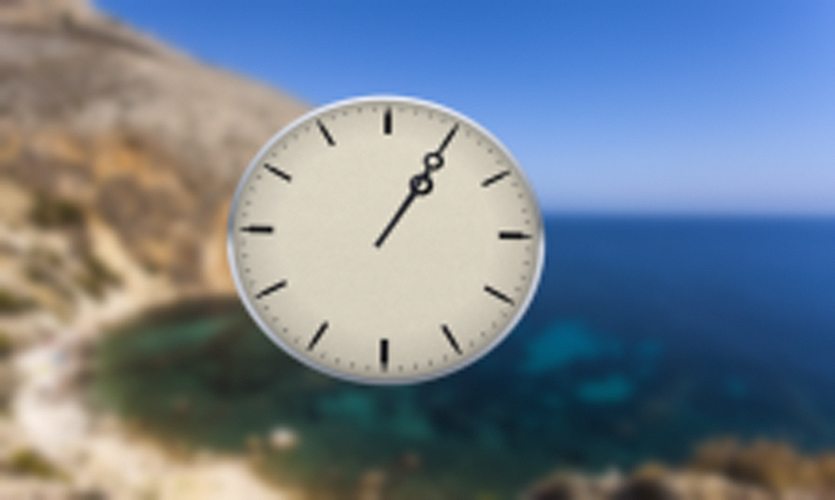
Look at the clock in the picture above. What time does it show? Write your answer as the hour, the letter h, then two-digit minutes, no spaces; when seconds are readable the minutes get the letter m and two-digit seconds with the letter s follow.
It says 1h05
